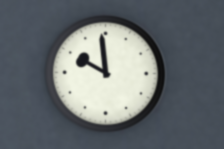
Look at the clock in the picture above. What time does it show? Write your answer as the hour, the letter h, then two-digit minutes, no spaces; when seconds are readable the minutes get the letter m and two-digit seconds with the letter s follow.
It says 9h59
